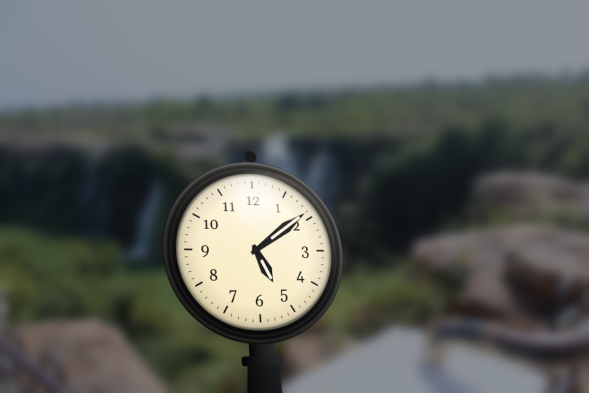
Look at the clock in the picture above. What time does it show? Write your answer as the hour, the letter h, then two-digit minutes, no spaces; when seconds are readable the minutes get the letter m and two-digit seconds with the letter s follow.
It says 5h09
